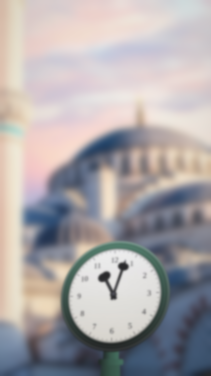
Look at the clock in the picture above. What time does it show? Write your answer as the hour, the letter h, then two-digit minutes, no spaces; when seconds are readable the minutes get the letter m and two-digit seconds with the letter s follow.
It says 11h03
